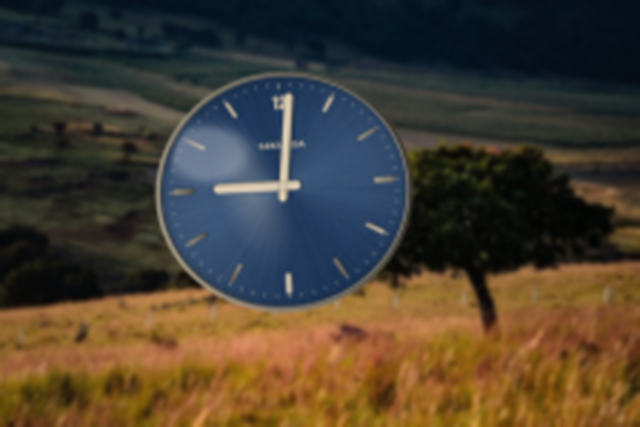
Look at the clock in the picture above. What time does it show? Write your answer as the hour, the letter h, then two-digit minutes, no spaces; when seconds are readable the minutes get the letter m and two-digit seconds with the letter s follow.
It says 9h01
